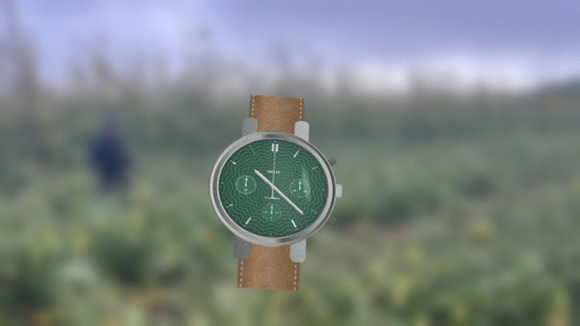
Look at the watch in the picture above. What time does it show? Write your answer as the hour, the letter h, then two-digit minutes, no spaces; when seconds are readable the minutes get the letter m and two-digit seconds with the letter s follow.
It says 10h22
